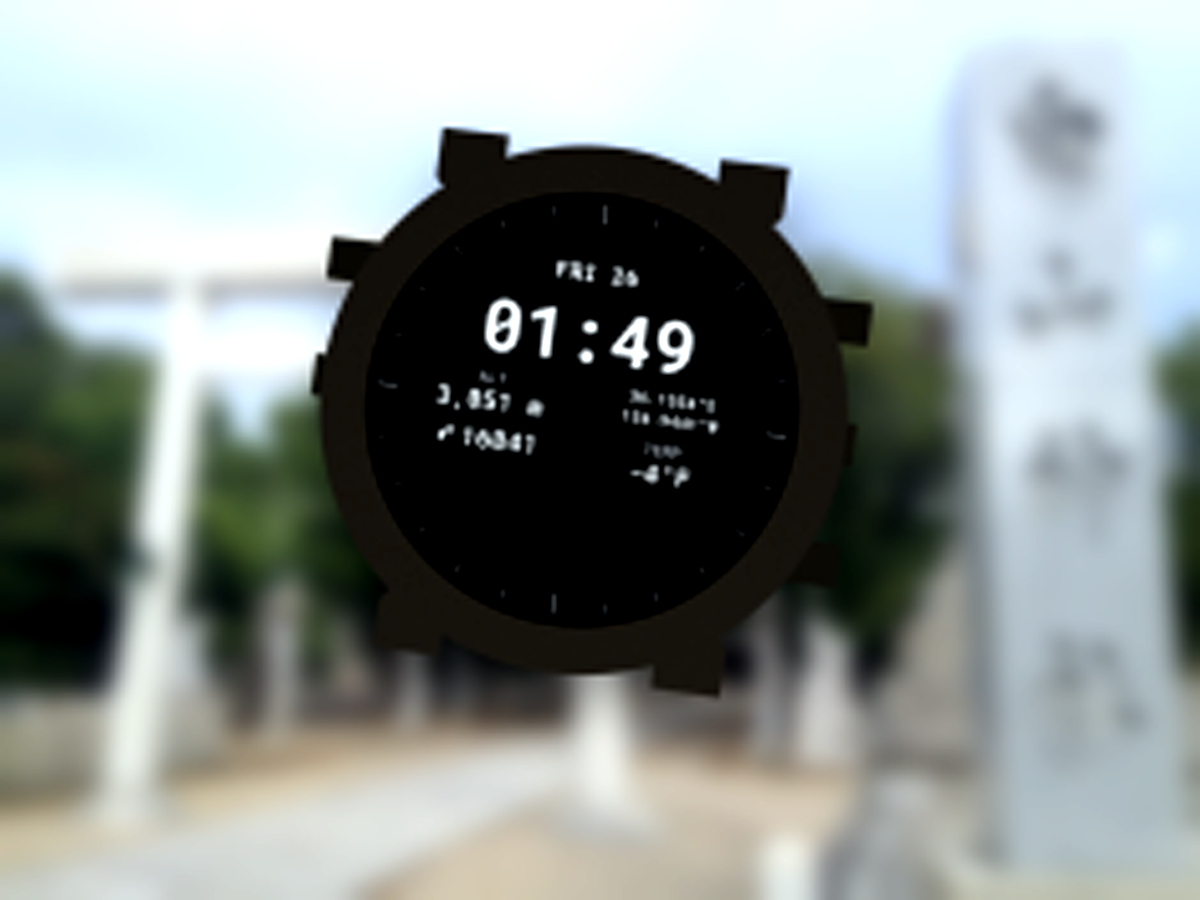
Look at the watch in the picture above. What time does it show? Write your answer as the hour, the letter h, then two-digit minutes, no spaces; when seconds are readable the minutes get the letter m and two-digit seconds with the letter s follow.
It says 1h49
